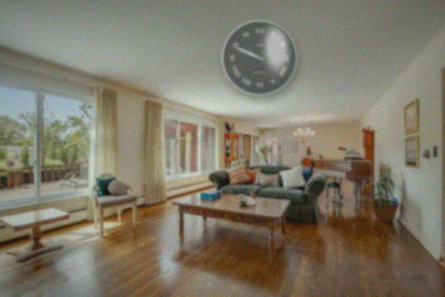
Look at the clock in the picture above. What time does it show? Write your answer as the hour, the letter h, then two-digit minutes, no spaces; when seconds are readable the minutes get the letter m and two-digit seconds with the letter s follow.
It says 9h49
